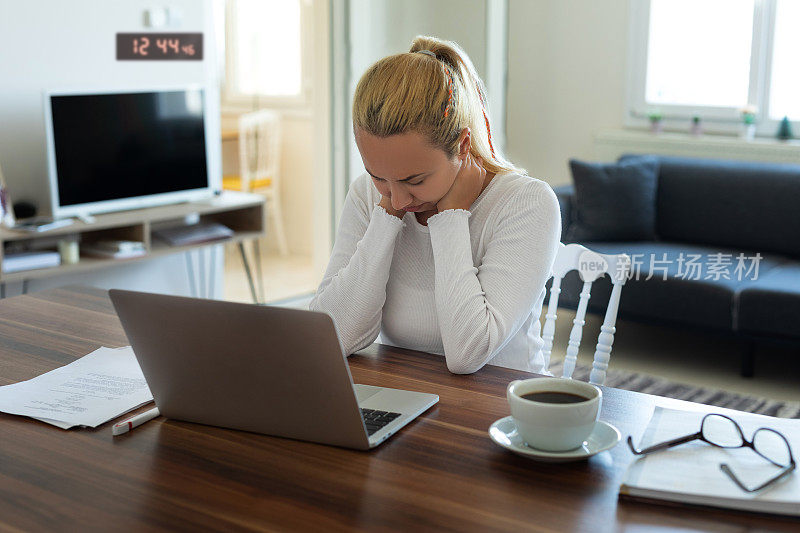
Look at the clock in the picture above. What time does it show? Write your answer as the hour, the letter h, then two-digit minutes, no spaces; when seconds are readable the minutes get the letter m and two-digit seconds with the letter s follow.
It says 12h44
